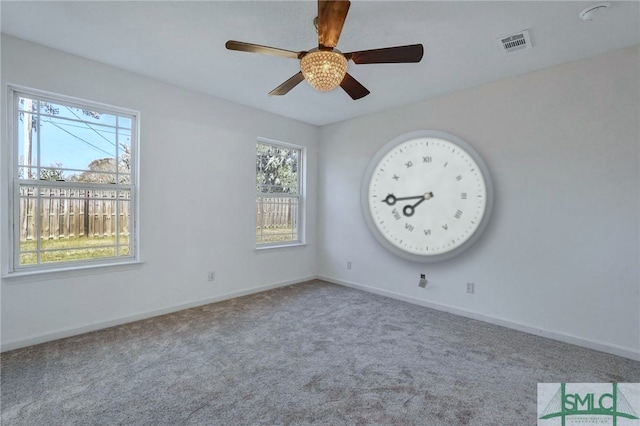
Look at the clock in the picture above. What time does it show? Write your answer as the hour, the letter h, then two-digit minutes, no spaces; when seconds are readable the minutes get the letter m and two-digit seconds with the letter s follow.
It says 7h44
